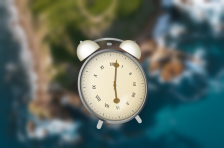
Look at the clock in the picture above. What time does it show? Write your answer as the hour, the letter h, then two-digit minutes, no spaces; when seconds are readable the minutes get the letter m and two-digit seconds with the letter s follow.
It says 6h02
